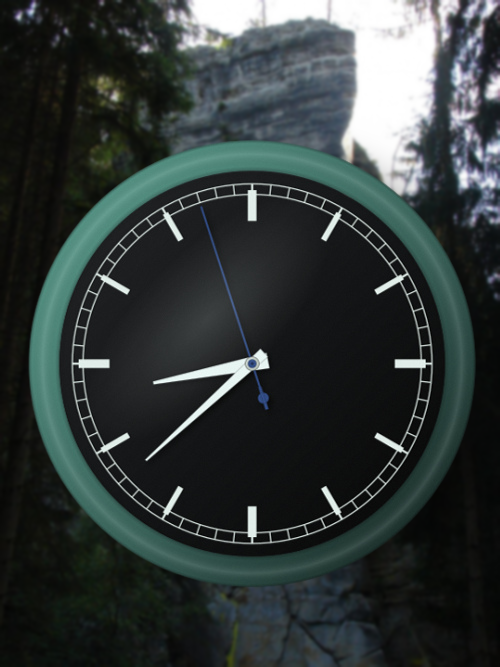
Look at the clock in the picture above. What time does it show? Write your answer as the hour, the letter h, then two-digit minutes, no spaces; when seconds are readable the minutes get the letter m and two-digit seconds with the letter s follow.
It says 8h37m57s
